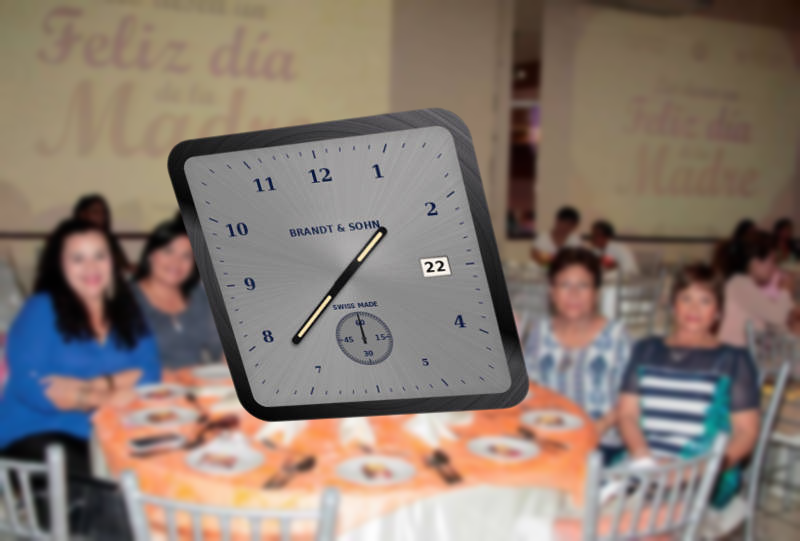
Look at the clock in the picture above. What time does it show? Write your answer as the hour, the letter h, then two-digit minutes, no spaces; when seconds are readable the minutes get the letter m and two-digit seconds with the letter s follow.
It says 1h38
